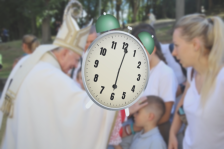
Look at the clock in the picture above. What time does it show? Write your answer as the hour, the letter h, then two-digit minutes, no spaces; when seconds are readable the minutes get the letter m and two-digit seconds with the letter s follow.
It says 6h01
